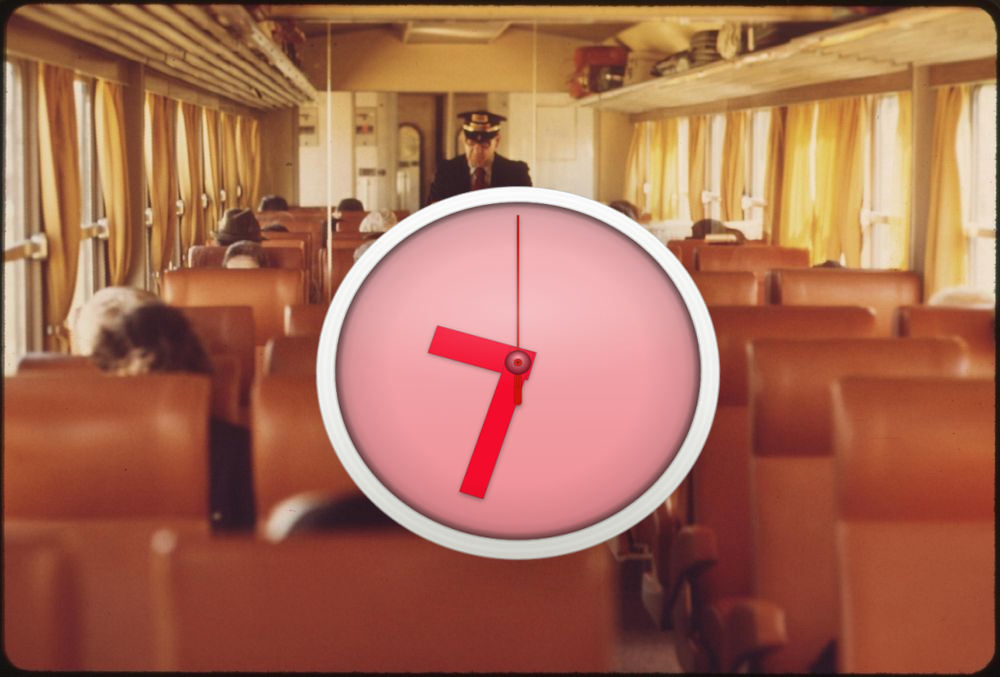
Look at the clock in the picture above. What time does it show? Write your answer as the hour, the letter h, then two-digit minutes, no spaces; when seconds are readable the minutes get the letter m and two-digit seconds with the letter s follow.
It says 9h33m00s
